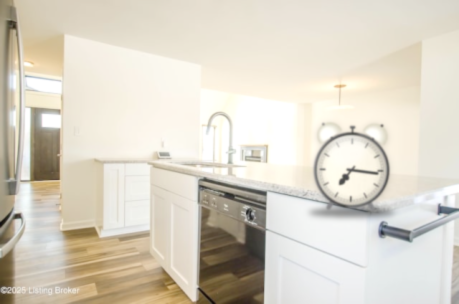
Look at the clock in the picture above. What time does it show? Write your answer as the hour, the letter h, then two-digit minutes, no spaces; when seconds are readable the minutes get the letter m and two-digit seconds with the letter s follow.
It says 7h16
